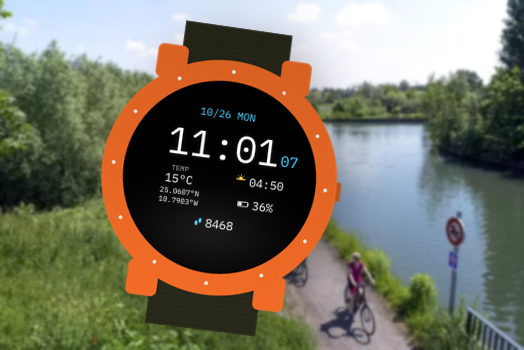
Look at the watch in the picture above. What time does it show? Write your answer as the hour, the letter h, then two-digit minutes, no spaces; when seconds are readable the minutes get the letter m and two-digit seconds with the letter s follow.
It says 11h01m07s
